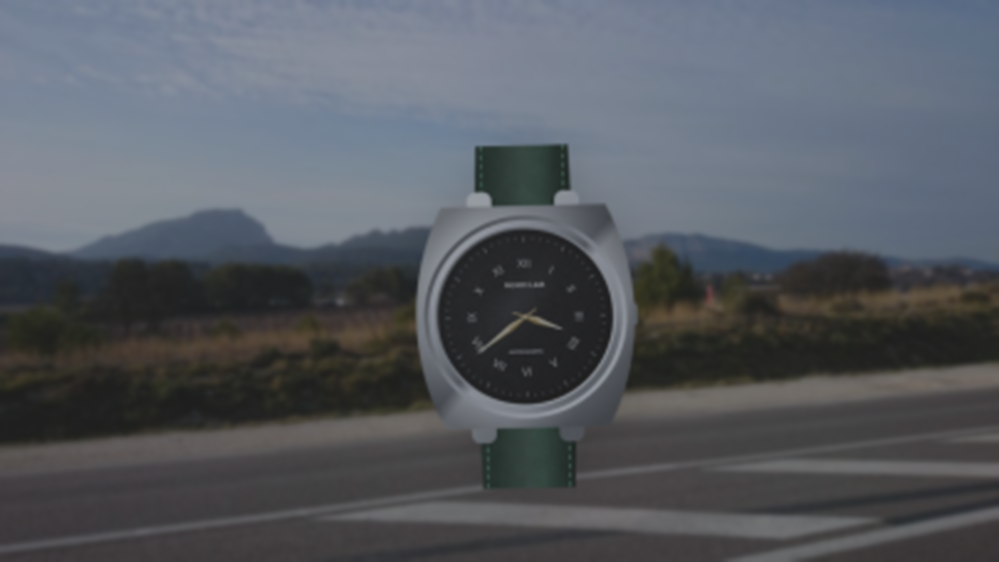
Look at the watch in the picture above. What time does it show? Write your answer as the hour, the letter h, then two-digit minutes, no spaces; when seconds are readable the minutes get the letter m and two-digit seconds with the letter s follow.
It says 3h39
